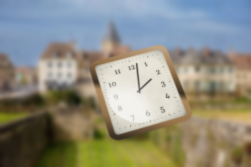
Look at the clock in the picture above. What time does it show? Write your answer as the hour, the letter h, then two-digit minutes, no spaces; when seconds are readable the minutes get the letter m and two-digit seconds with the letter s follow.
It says 2h02
